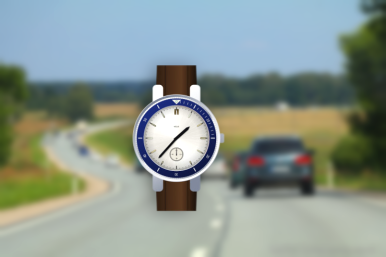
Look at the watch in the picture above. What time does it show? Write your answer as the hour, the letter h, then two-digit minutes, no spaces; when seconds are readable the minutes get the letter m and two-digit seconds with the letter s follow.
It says 1h37
